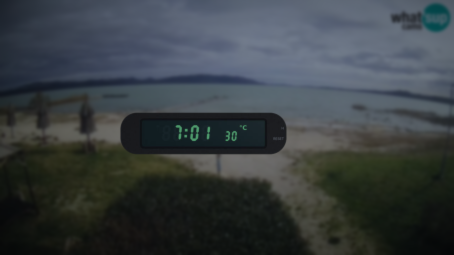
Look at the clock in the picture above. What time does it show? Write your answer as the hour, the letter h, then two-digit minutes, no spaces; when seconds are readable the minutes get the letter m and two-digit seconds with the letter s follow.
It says 7h01
